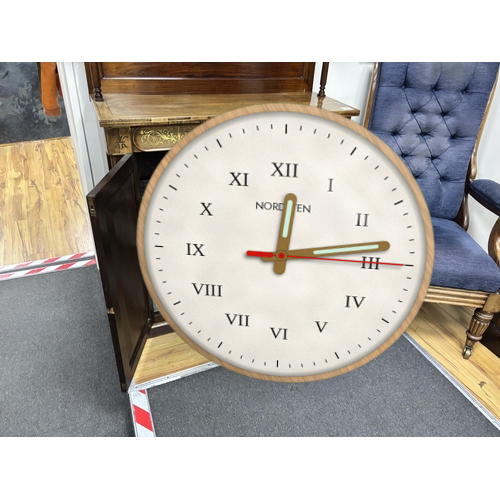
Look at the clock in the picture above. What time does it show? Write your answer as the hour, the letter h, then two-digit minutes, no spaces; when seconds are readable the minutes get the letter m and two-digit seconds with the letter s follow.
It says 12h13m15s
